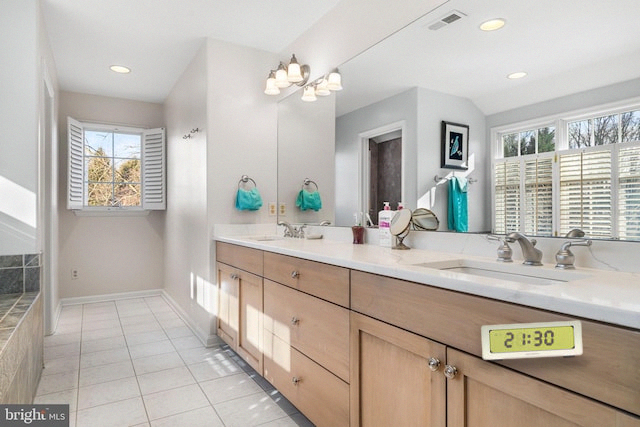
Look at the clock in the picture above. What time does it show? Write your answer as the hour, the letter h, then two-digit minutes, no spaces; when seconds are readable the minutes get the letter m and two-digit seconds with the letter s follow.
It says 21h30
